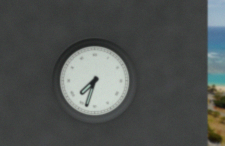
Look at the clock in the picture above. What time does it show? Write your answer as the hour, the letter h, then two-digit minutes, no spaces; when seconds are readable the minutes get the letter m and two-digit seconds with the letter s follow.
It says 7h33
